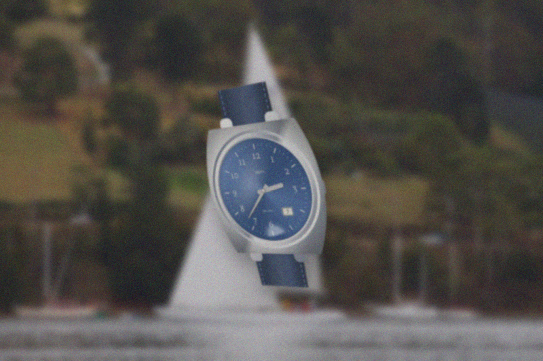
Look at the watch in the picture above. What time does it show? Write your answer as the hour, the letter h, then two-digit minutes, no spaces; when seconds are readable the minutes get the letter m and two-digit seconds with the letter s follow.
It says 2h37
